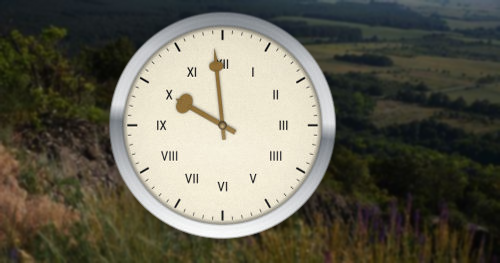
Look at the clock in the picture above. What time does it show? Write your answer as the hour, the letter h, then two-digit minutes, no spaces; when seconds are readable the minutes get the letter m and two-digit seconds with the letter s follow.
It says 9h59
